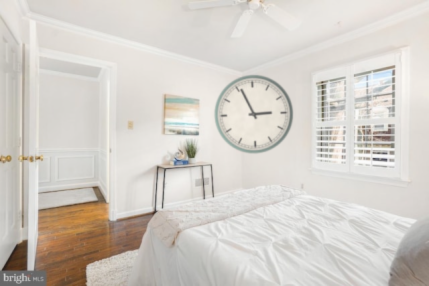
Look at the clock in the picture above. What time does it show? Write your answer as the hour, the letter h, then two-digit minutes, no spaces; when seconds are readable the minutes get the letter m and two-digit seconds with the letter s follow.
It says 2h56
